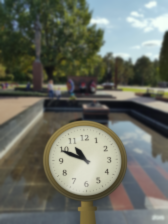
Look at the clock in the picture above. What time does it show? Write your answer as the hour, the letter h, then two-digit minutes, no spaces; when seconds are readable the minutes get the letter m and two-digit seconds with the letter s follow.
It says 10h49
